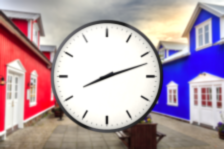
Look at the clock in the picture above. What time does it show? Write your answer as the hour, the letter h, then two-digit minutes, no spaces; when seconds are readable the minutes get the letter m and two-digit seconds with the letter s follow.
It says 8h12
